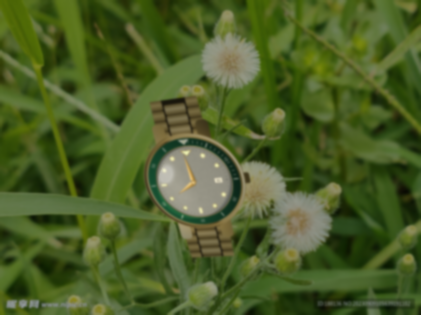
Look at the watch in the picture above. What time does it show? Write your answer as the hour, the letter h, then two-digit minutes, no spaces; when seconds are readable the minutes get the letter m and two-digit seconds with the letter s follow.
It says 7h59
